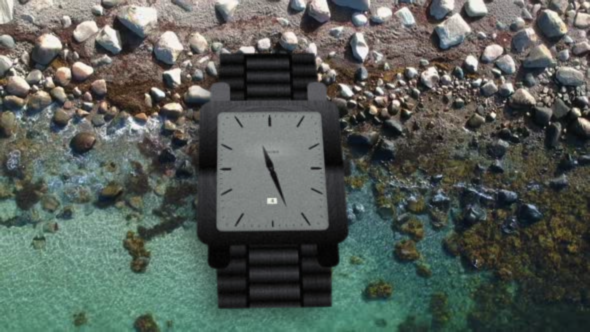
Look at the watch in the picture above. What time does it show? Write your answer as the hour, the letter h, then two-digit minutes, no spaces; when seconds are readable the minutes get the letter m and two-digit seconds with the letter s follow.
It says 11h27
